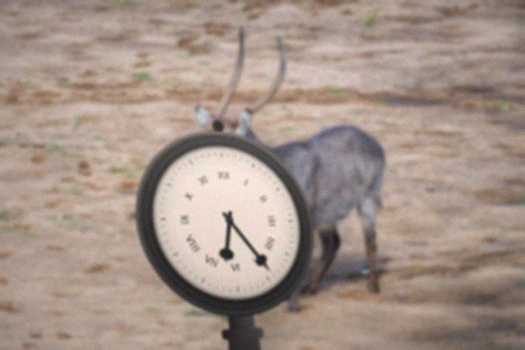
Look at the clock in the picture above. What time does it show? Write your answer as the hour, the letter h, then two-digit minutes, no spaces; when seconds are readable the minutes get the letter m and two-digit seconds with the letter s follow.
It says 6h24
